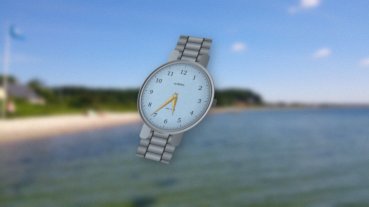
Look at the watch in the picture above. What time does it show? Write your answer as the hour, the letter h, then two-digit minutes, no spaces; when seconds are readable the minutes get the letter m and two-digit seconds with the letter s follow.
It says 5h36
